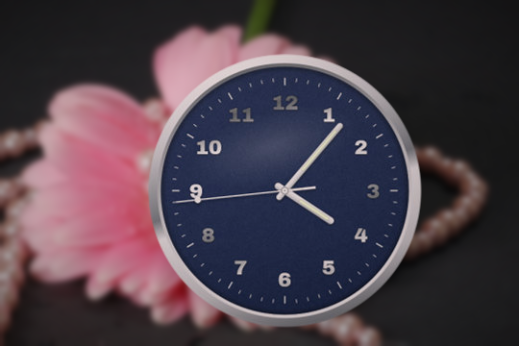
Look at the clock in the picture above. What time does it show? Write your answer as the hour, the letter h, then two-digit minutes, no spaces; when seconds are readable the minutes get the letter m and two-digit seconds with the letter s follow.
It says 4h06m44s
